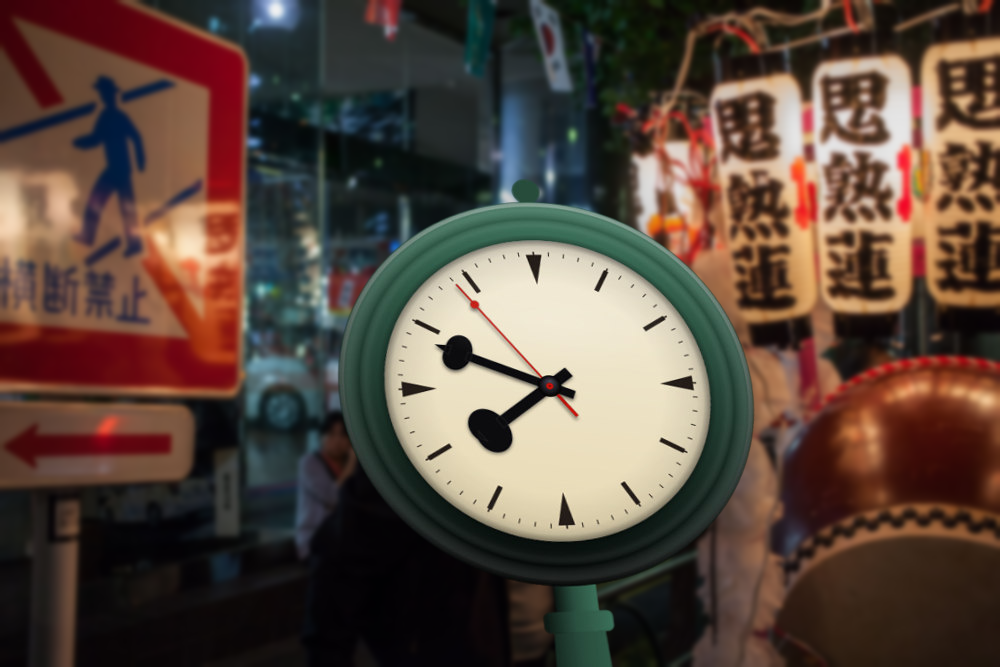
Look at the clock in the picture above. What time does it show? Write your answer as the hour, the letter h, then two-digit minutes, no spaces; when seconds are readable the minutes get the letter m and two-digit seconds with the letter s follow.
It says 7h48m54s
